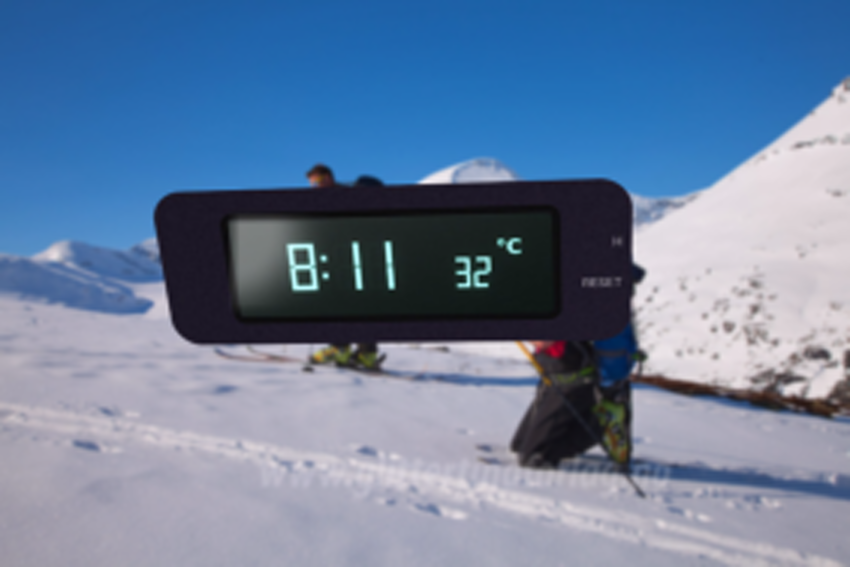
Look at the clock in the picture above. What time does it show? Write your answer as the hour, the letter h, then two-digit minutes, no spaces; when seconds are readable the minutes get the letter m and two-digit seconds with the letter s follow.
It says 8h11
